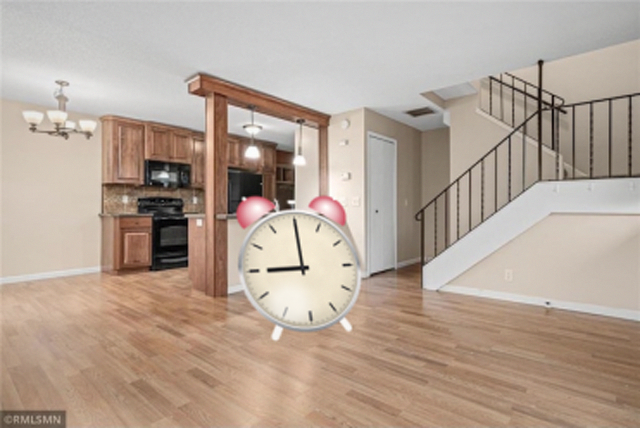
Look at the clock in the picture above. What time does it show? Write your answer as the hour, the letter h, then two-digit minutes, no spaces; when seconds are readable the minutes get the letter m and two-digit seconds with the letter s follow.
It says 9h00
